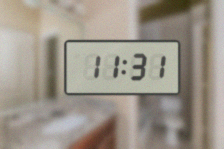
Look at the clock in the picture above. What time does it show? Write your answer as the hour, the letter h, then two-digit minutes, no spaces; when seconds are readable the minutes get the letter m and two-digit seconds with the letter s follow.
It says 11h31
